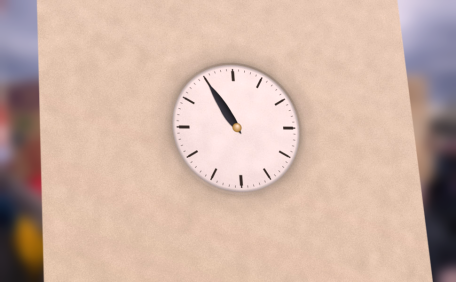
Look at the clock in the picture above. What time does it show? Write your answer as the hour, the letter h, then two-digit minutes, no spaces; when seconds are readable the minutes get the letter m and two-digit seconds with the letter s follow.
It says 10h55
